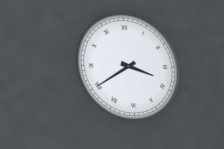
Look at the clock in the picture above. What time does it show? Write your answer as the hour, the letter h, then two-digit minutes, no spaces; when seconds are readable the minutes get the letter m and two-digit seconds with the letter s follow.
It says 3h40
